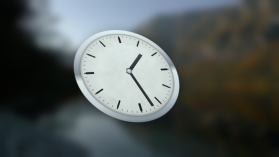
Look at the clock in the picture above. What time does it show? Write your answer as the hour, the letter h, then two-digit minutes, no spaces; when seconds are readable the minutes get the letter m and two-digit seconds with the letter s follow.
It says 1h27
